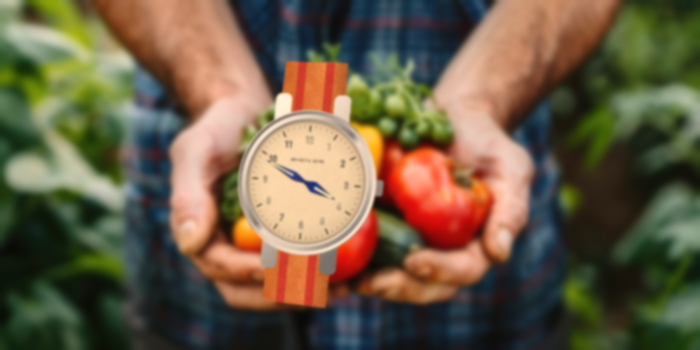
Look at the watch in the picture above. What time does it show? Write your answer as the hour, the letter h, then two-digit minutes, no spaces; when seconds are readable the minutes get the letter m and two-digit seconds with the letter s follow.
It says 3h49
